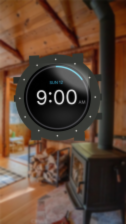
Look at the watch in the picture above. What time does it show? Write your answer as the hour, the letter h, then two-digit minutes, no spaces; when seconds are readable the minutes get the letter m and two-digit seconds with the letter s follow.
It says 9h00
